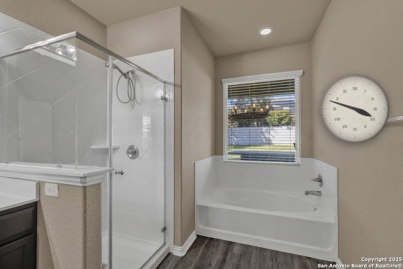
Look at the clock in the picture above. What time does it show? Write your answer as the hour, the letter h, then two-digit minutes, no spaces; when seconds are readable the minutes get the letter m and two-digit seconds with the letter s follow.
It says 3h48
